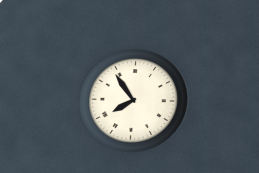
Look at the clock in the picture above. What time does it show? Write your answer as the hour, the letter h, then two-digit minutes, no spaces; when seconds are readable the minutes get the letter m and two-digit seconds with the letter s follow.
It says 7h54
